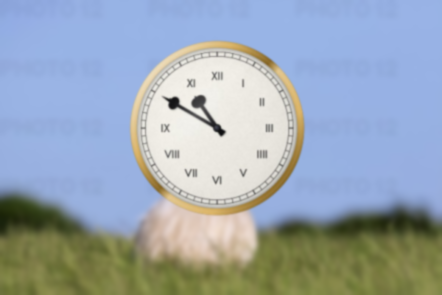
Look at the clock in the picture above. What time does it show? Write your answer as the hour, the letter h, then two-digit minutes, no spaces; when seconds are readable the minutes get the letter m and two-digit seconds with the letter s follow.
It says 10h50
